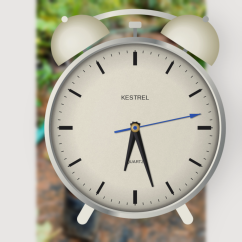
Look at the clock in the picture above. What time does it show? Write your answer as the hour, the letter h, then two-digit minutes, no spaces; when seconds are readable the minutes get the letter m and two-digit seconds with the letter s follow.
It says 6h27m13s
